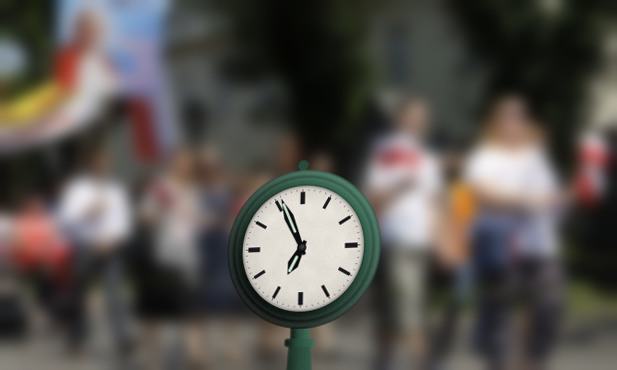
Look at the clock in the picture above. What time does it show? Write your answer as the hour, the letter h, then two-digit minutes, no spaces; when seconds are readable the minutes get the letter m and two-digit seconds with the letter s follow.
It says 6h56
